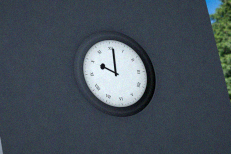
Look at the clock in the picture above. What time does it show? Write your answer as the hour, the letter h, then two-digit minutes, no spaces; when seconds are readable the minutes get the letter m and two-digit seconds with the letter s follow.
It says 10h01
